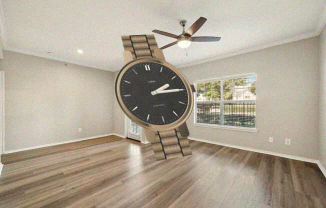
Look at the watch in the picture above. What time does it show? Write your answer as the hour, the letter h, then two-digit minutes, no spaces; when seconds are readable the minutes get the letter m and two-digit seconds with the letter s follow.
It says 2h15
